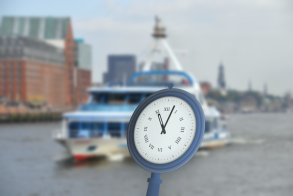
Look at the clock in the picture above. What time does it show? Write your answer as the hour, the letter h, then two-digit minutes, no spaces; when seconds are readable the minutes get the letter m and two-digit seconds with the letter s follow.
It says 11h03
